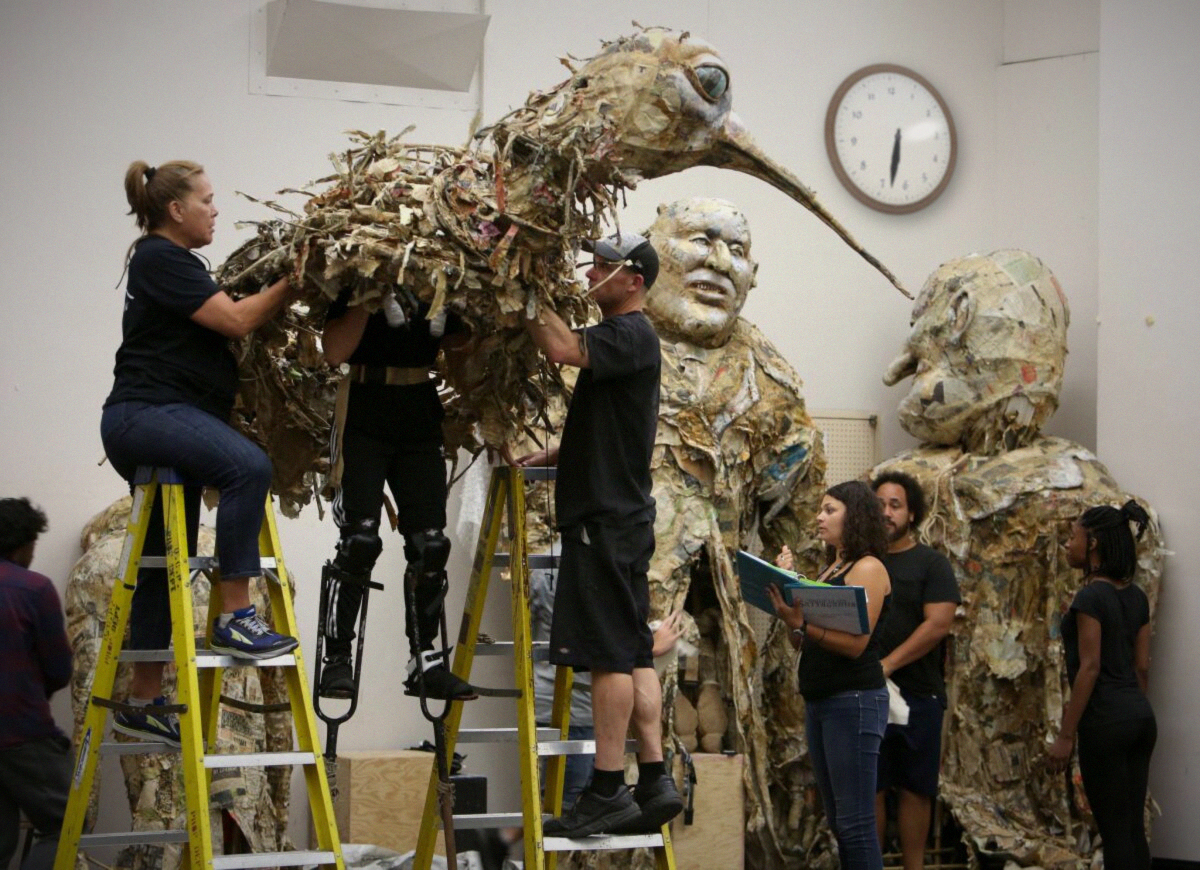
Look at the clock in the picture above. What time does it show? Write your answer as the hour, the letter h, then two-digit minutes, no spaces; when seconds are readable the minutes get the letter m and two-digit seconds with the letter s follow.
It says 6h33
